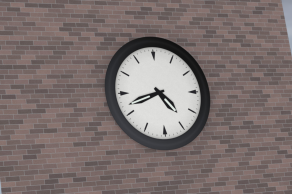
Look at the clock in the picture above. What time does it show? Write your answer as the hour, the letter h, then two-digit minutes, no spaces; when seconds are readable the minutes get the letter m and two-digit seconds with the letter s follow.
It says 4h42
